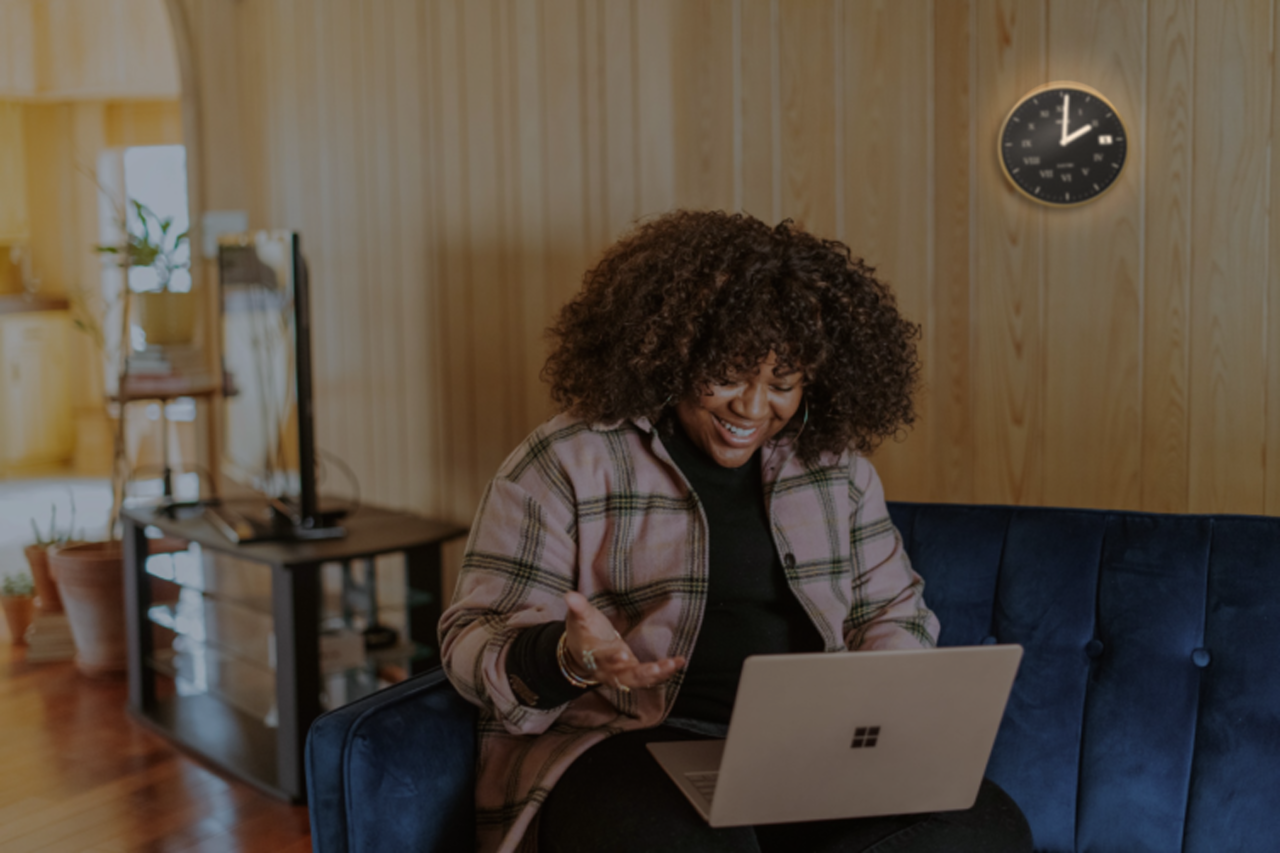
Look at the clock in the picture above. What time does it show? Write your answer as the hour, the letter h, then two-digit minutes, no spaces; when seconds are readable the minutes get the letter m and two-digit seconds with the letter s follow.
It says 2h01
